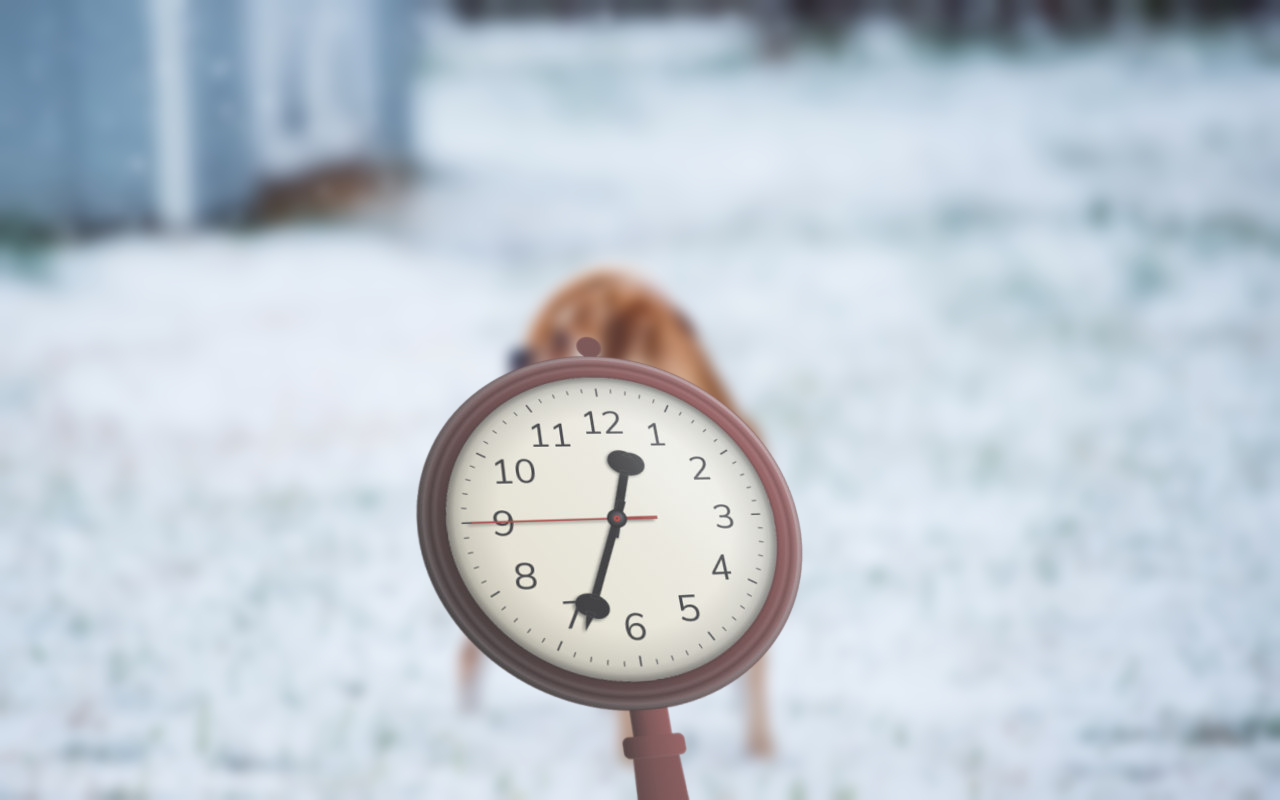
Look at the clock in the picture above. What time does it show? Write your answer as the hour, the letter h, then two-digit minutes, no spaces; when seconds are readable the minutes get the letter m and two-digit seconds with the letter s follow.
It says 12h33m45s
